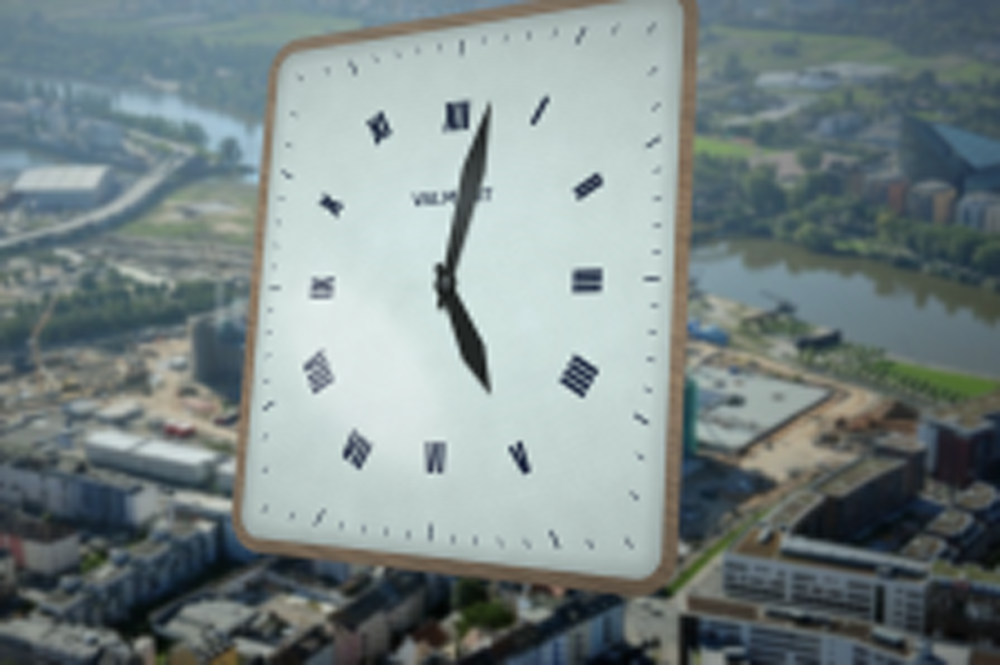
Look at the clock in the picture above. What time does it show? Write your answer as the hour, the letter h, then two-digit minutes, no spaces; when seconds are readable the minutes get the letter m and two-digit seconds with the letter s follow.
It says 5h02
